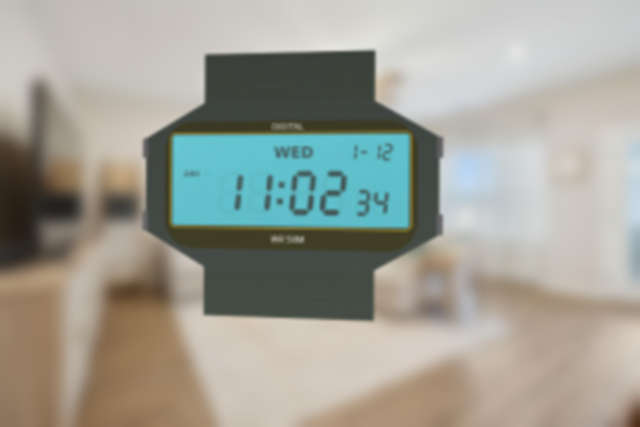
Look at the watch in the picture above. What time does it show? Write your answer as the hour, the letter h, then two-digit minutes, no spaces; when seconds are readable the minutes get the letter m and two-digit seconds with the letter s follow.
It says 11h02m34s
